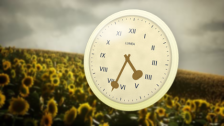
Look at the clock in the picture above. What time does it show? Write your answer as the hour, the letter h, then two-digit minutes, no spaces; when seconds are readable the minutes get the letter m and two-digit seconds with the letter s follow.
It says 4h33
